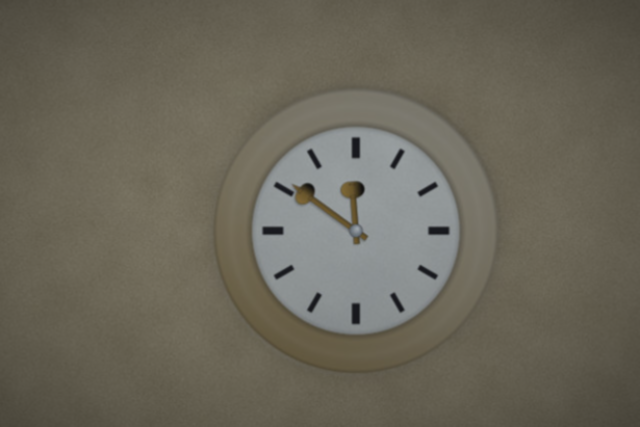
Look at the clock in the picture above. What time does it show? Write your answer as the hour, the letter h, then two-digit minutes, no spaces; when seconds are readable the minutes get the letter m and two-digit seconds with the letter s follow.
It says 11h51
